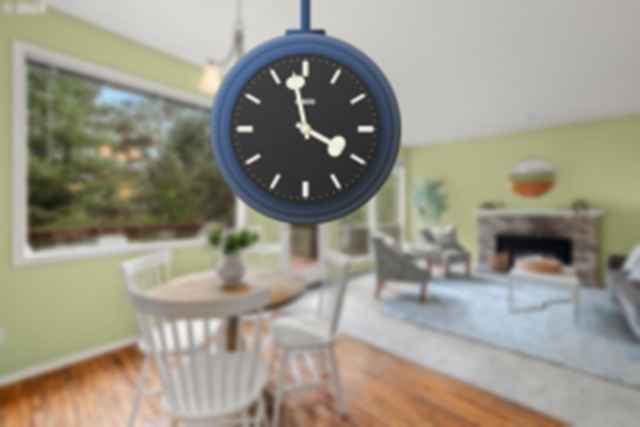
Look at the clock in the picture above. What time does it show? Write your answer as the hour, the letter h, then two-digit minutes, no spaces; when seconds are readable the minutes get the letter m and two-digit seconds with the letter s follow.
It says 3h58
